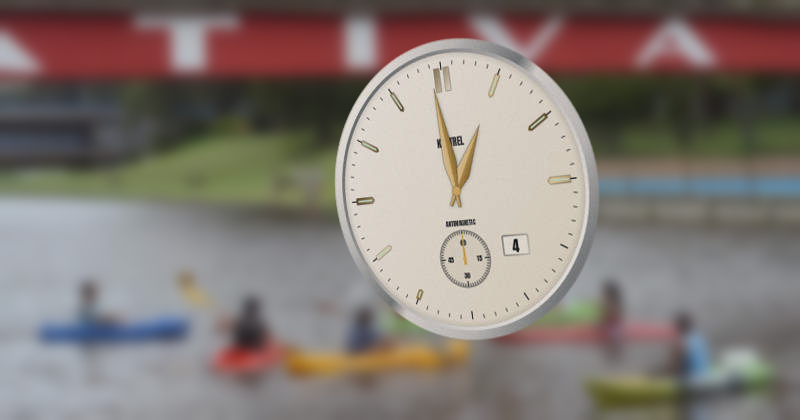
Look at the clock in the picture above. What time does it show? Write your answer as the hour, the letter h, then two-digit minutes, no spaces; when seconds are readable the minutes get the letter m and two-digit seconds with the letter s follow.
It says 12h59
